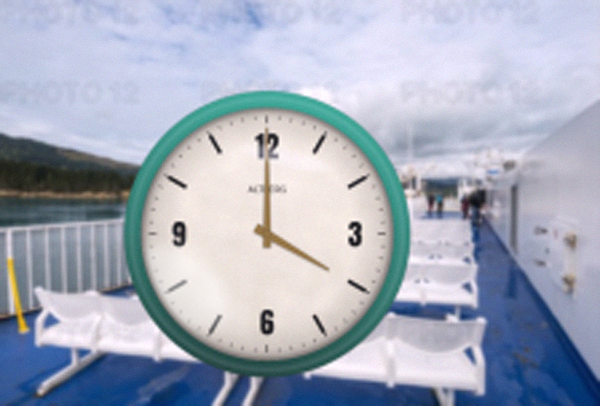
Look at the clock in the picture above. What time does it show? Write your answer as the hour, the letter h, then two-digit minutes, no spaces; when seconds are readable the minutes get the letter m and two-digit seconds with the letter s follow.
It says 4h00
